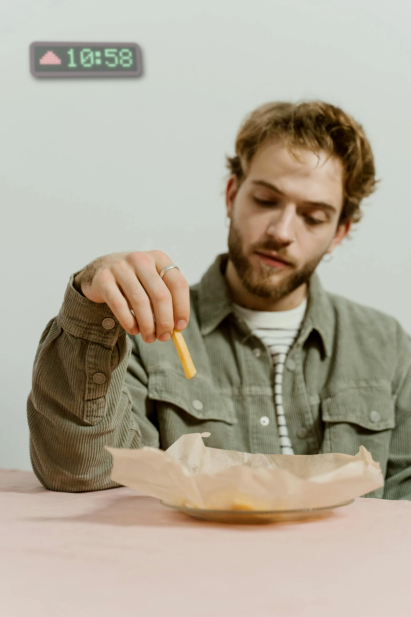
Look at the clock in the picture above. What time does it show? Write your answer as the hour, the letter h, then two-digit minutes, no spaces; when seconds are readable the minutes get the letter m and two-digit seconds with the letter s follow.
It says 10h58
